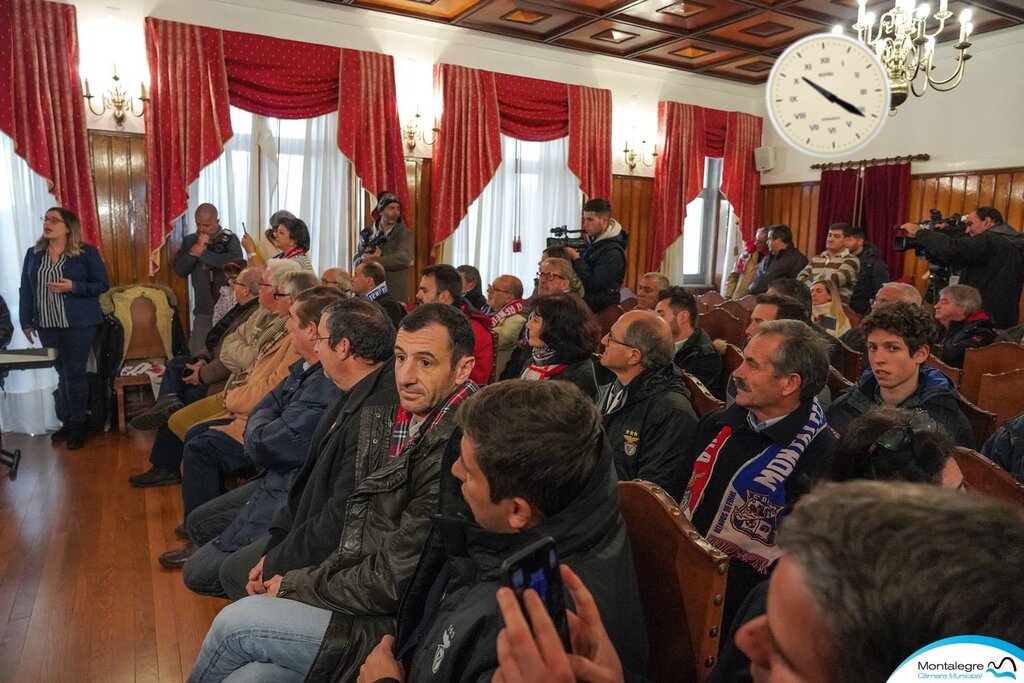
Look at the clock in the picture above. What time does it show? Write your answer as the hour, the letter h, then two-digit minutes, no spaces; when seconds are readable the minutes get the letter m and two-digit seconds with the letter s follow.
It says 10h21
